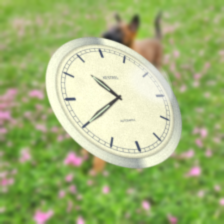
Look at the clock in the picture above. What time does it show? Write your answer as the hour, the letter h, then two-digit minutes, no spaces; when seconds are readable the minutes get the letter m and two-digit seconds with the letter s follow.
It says 10h40
